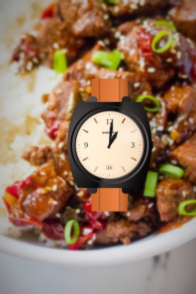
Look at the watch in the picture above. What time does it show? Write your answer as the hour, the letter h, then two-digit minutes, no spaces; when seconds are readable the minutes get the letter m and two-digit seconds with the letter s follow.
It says 1h01
